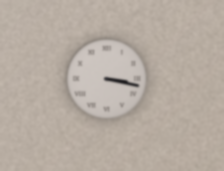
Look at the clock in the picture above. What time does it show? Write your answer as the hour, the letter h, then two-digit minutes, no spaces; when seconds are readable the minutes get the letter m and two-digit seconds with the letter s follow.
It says 3h17
